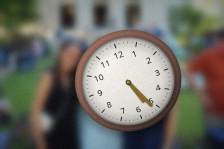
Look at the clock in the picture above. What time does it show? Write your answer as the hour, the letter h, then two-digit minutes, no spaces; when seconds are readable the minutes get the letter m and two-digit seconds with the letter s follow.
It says 5h26
